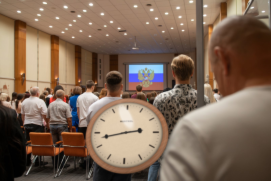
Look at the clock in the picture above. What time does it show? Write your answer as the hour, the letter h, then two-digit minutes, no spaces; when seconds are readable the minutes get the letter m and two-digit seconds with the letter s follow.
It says 2h43
